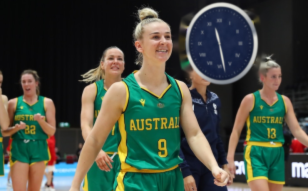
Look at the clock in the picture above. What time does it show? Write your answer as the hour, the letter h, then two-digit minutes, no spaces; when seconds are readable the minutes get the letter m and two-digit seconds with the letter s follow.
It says 11h28
